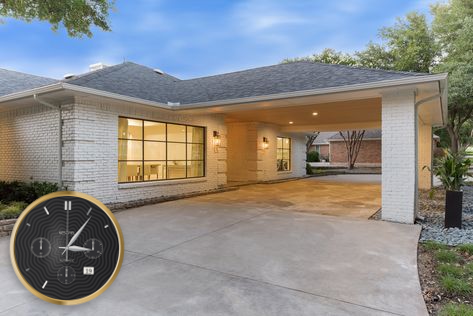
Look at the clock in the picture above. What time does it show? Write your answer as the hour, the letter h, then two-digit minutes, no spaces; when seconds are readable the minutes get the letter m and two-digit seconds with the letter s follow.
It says 3h06
